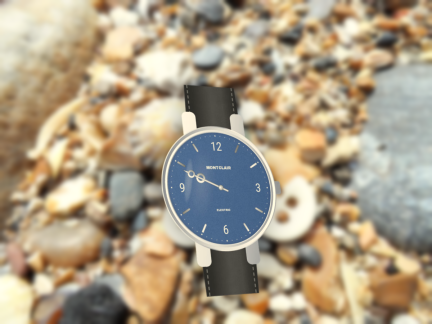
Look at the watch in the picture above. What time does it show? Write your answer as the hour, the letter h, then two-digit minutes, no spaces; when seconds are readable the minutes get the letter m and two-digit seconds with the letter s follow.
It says 9h49
